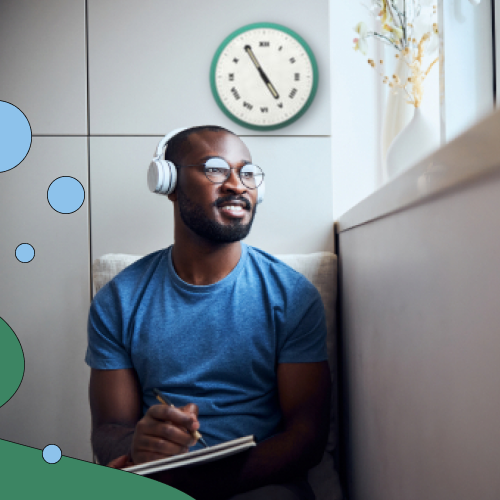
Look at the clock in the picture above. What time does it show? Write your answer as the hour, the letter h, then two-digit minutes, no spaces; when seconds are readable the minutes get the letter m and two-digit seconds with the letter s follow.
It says 4h55
